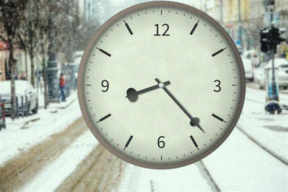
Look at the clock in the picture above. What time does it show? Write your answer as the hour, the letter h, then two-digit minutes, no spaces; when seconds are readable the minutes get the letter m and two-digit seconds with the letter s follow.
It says 8h23
